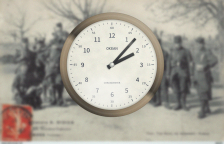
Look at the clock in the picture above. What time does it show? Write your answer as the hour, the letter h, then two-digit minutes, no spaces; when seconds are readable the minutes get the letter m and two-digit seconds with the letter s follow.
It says 2h07
